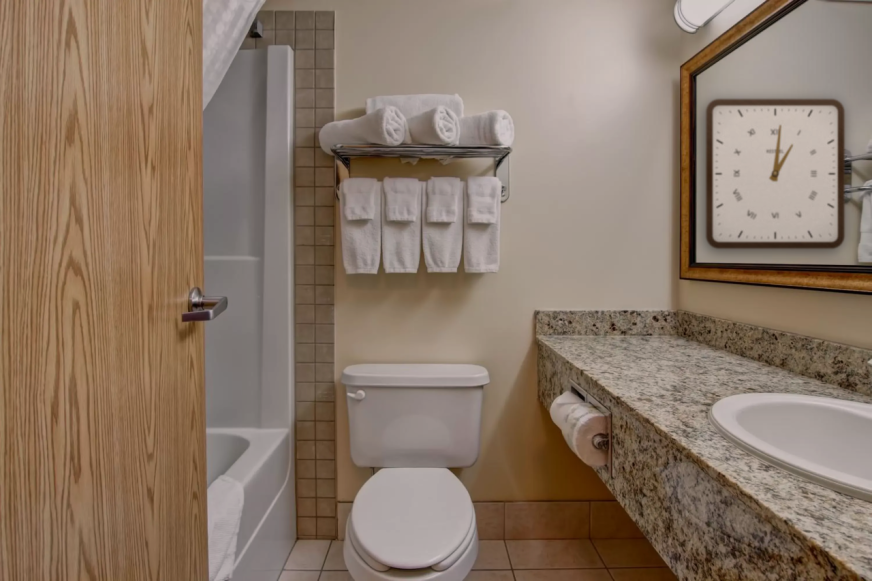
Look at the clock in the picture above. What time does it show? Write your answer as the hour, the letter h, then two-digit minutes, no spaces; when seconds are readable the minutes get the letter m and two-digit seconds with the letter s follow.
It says 1h01
